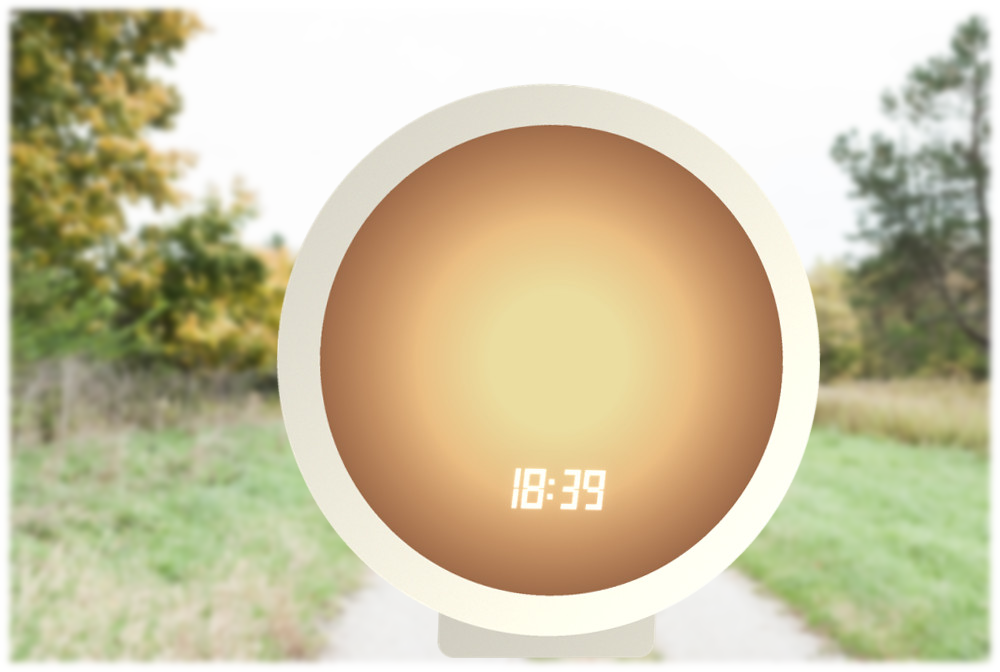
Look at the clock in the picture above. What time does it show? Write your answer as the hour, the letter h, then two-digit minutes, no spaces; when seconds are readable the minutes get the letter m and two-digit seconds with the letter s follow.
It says 18h39
